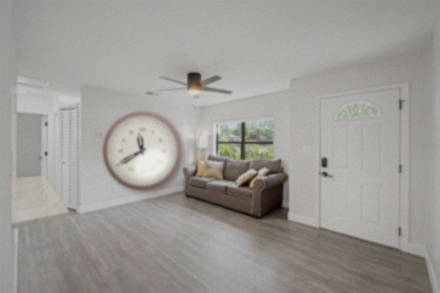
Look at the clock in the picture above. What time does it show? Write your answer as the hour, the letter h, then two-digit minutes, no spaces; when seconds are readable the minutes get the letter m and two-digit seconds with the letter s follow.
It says 11h40
